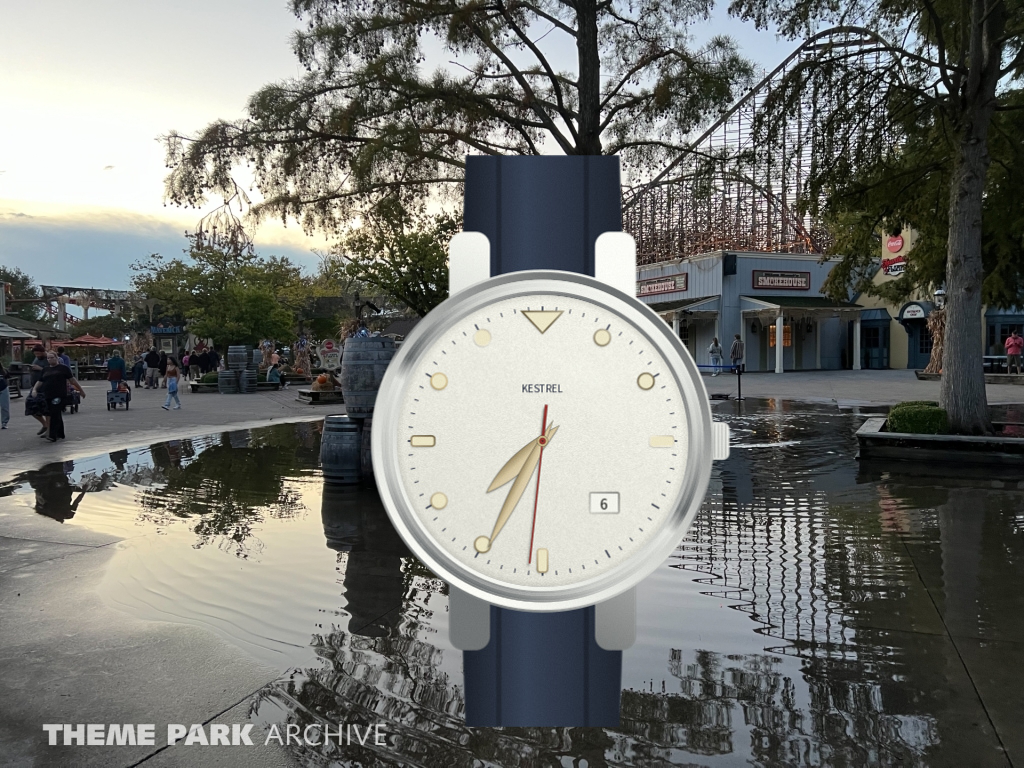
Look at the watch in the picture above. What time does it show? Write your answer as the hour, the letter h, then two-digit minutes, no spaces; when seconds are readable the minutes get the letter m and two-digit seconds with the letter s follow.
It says 7h34m31s
